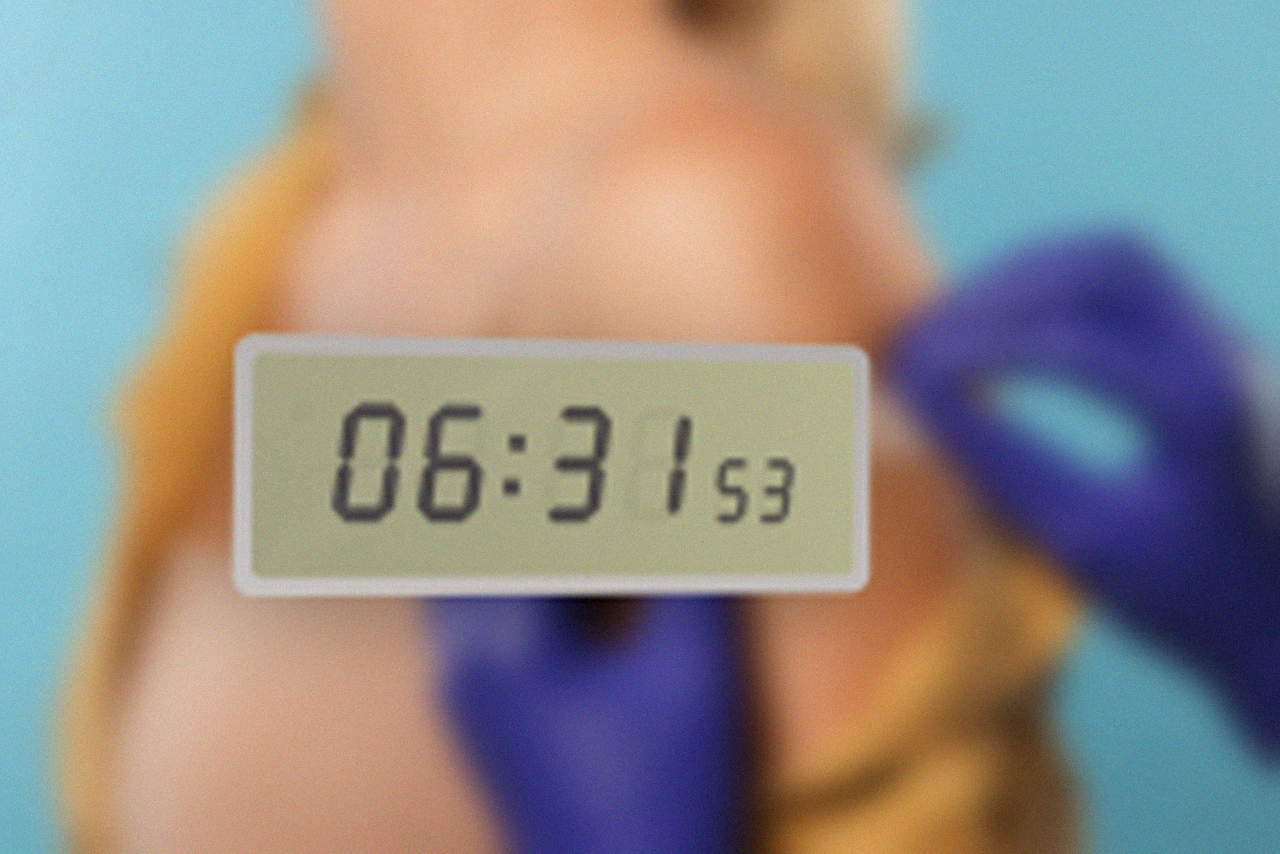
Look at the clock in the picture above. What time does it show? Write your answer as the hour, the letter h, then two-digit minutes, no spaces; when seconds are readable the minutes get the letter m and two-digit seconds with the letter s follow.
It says 6h31m53s
